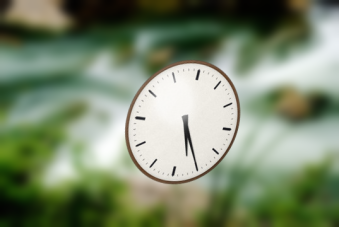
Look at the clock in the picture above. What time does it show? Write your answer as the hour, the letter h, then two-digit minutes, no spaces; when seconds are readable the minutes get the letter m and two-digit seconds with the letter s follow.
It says 5h25
